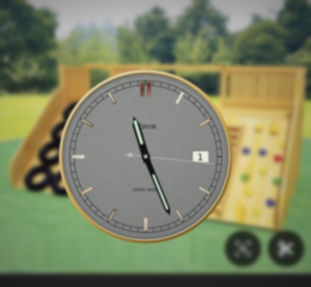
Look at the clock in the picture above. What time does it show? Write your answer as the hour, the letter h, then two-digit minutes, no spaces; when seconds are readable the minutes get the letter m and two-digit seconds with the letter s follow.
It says 11h26m16s
